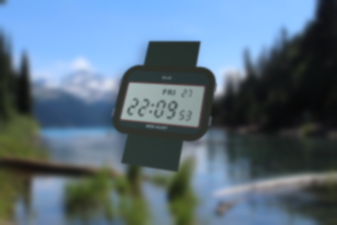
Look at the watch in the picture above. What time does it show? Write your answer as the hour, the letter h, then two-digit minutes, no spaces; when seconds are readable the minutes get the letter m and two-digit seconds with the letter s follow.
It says 22h09
